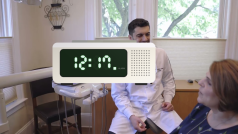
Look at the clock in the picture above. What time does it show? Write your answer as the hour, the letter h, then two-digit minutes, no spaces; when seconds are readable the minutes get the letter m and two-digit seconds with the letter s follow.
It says 12h17
